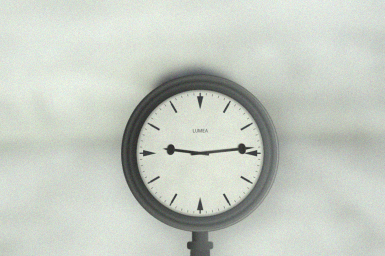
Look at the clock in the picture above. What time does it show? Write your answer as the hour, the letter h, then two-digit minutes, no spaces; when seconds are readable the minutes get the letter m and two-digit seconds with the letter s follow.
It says 9h14
